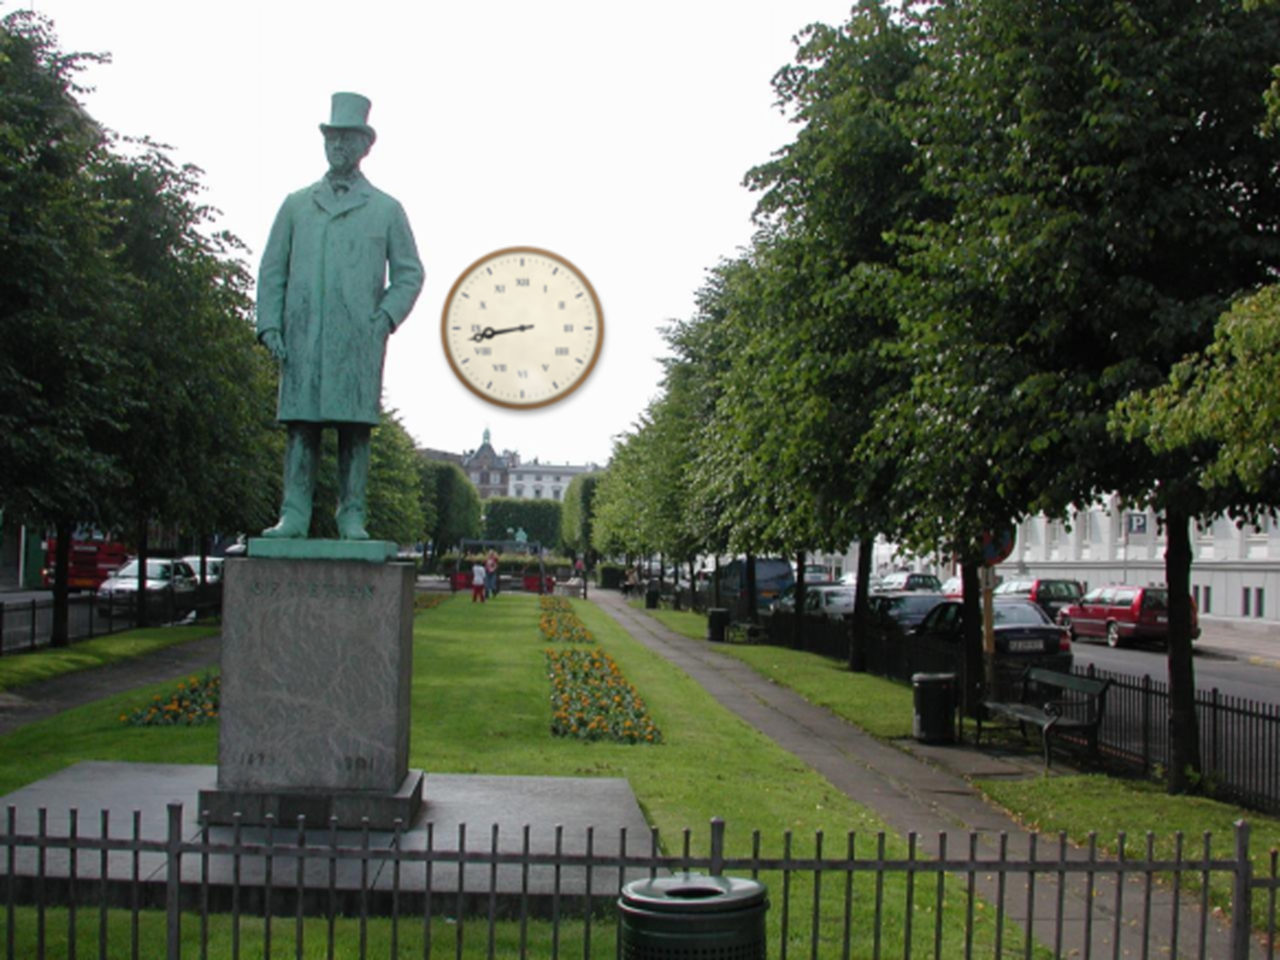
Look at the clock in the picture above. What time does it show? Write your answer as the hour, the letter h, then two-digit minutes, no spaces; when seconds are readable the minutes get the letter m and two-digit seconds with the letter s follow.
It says 8h43
